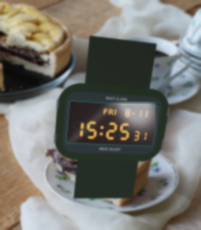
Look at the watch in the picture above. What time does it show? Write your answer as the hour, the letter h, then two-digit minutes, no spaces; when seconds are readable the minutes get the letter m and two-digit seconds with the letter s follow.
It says 15h25m31s
